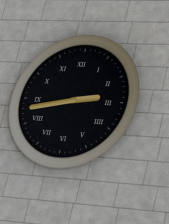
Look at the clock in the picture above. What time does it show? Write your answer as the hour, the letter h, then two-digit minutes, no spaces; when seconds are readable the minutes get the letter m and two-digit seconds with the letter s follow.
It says 2h43
